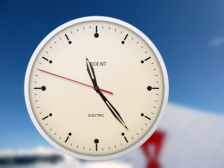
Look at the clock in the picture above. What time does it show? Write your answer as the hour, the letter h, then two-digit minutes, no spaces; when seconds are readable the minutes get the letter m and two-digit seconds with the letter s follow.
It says 11h23m48s
